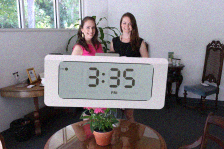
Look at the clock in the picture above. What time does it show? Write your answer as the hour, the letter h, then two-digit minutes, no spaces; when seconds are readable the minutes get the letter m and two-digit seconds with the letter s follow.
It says 3h35
